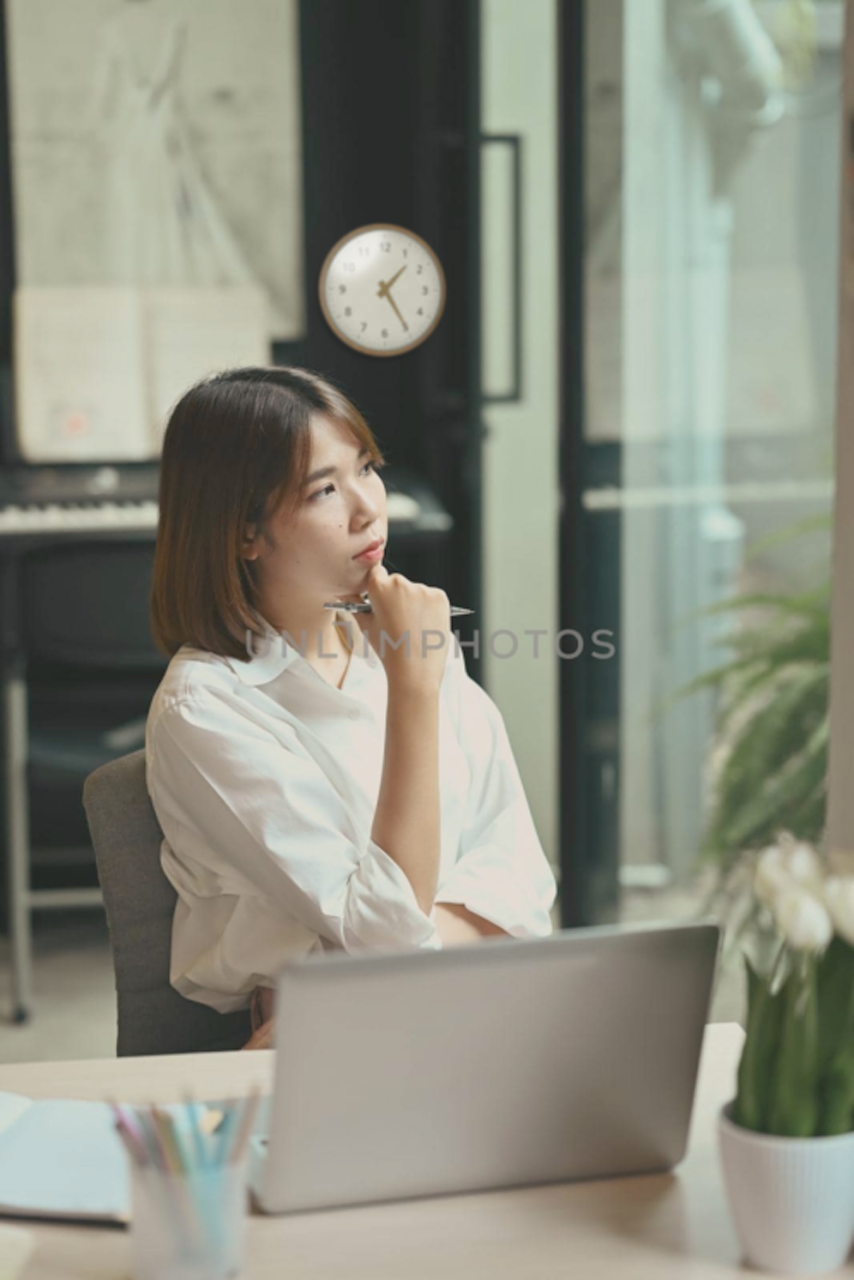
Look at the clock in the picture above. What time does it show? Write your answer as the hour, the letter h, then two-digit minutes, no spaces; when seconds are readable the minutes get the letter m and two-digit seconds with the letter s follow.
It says 1h25
